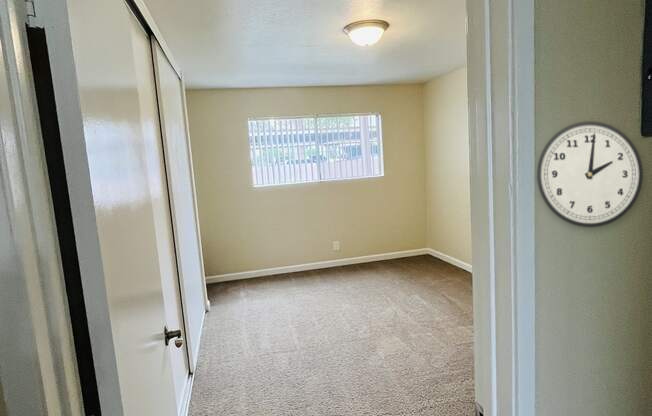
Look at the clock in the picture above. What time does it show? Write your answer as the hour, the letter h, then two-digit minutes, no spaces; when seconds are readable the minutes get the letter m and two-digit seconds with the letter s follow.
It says 2h01
